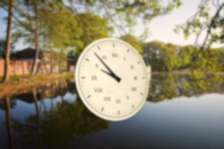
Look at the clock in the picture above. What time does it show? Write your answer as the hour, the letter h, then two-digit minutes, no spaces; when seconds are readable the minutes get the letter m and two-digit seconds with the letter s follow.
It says 9h53
